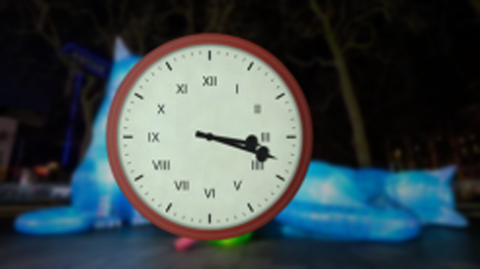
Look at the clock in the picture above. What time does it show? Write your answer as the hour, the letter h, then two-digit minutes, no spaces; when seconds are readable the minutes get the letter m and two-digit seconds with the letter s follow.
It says 3h18
